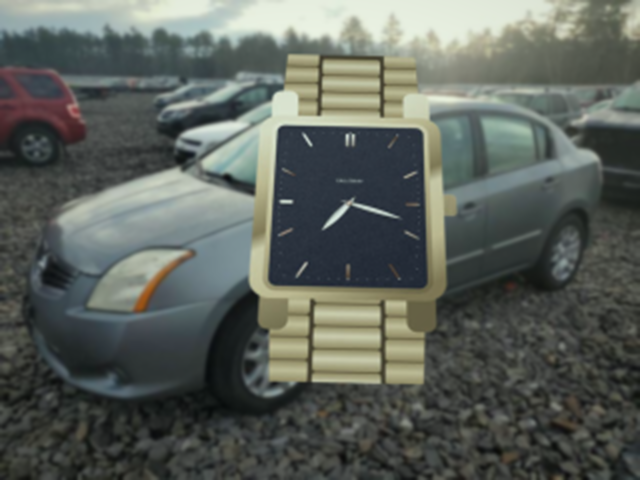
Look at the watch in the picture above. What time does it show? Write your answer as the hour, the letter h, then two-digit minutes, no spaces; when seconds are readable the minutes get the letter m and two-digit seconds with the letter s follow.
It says 7h18
